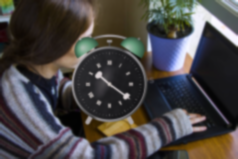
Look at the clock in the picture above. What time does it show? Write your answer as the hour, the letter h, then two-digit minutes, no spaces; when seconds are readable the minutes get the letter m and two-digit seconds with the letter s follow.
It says 10h21
